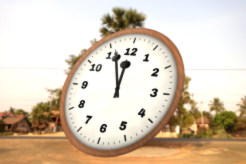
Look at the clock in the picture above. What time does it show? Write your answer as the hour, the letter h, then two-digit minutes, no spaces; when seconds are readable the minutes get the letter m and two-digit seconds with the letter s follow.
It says 11h56
